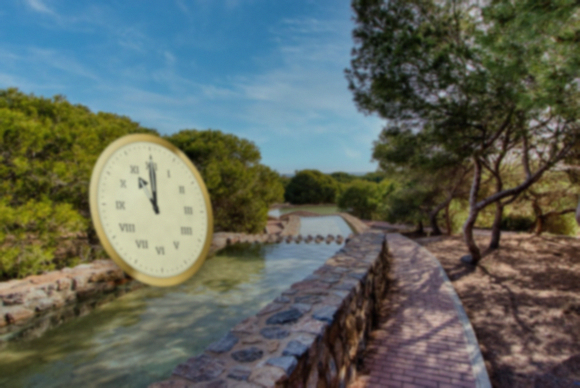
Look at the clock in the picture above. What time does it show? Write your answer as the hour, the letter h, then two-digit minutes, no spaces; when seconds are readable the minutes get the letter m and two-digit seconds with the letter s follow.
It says 11h00
